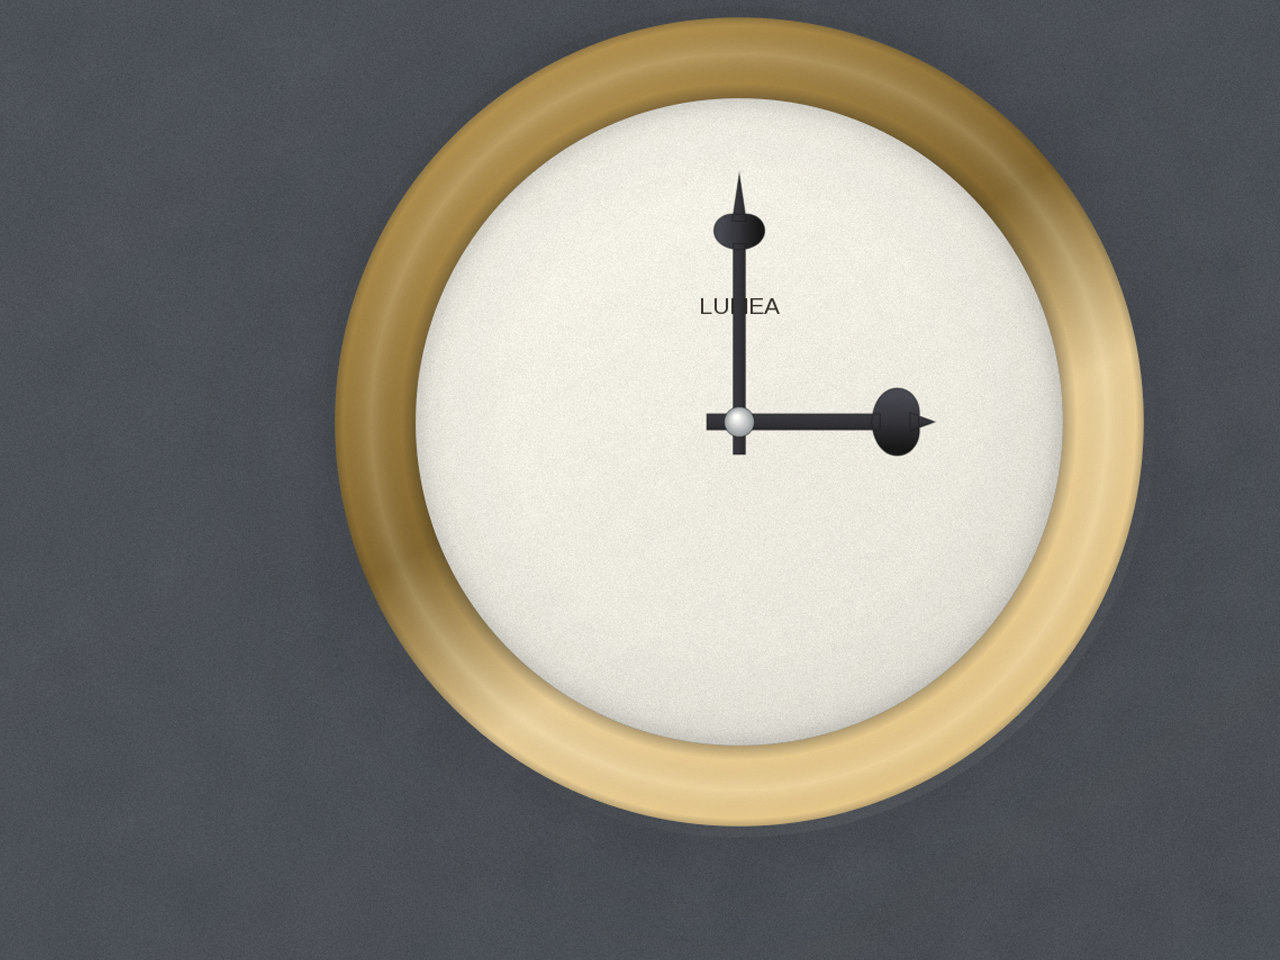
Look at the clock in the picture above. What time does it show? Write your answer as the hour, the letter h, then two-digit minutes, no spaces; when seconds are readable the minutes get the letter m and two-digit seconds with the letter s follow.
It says 3h00
